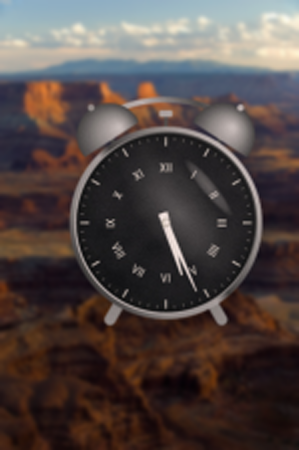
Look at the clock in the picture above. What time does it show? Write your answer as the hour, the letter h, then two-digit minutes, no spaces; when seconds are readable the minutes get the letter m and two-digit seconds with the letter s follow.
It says 5h26
